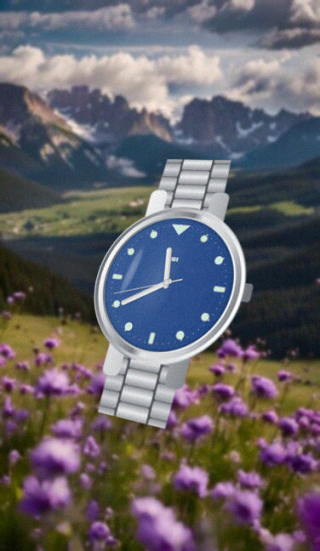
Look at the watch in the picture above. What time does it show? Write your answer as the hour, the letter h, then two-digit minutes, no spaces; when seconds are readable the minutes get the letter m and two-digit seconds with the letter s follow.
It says 11h39m42s
